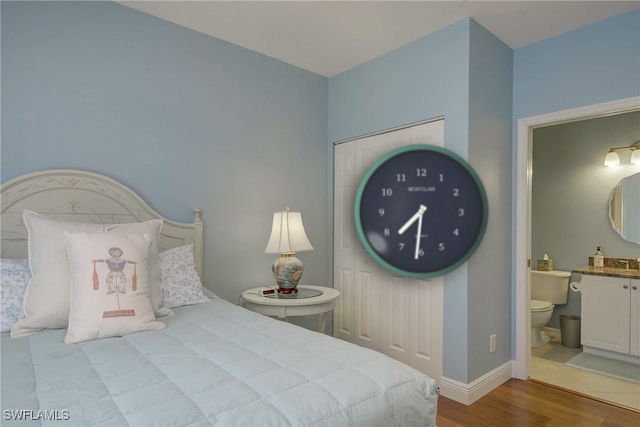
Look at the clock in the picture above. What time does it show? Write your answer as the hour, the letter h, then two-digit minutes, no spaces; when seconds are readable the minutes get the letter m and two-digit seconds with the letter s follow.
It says 7h31
